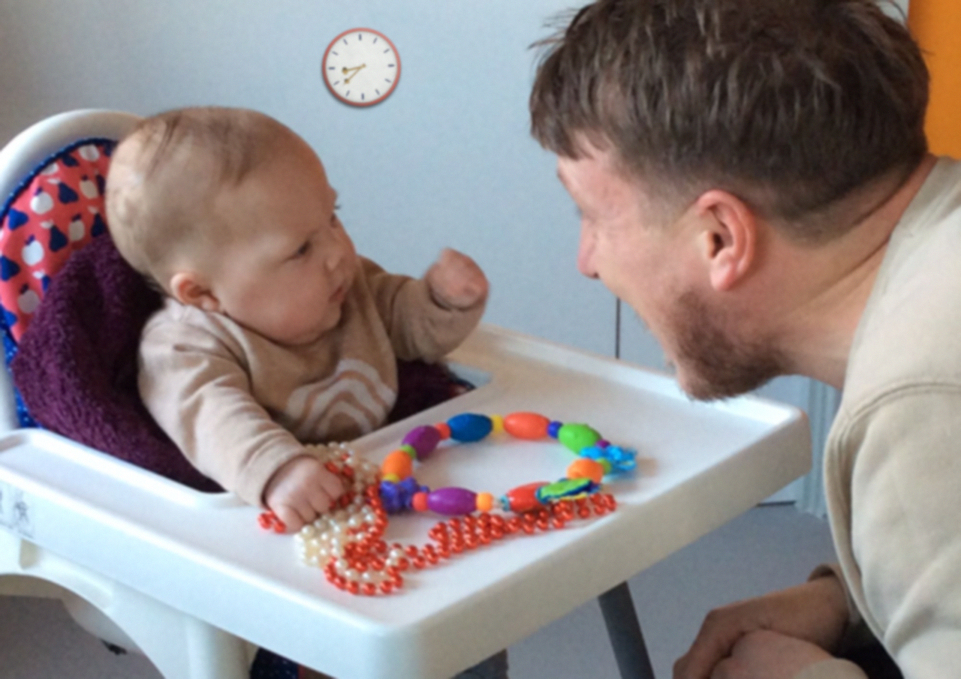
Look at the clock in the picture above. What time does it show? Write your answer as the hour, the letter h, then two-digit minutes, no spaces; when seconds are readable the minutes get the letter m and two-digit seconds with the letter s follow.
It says 8h38
